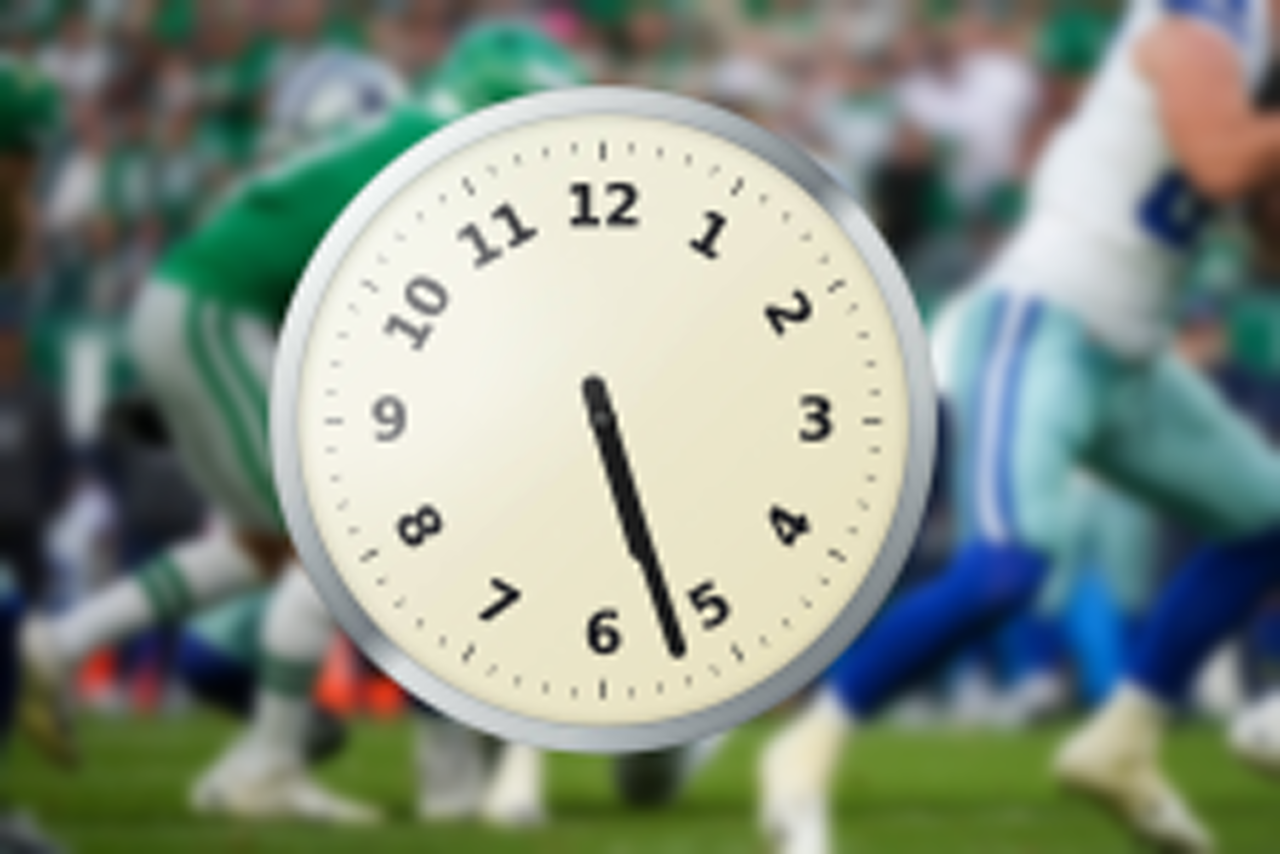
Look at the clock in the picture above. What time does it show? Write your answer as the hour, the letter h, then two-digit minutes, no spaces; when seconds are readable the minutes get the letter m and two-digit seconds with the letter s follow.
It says 5h27
